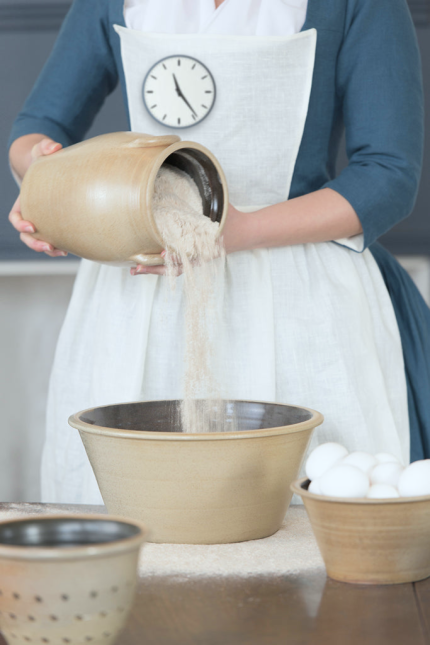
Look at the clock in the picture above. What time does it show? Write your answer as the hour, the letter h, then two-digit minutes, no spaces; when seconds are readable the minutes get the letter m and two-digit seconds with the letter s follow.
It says 11h24
